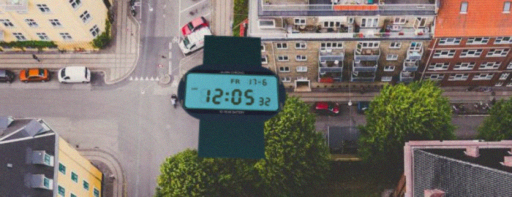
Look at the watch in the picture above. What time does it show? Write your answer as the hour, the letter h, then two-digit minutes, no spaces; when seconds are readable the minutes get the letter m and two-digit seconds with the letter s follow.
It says 12h05
